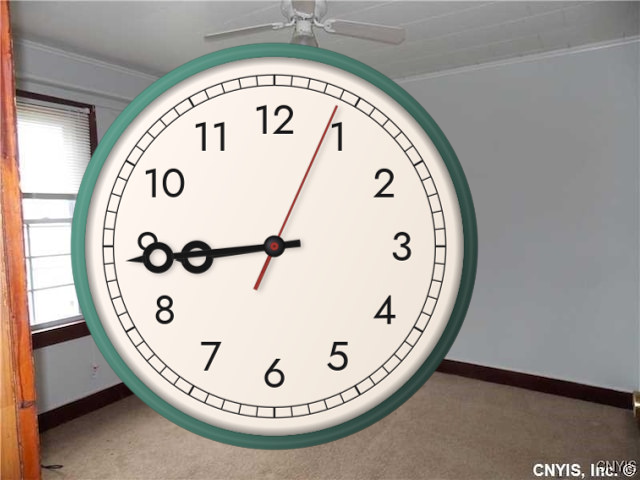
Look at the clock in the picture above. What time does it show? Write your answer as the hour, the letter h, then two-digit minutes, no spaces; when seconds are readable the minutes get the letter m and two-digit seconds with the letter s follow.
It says 8h44m04s
